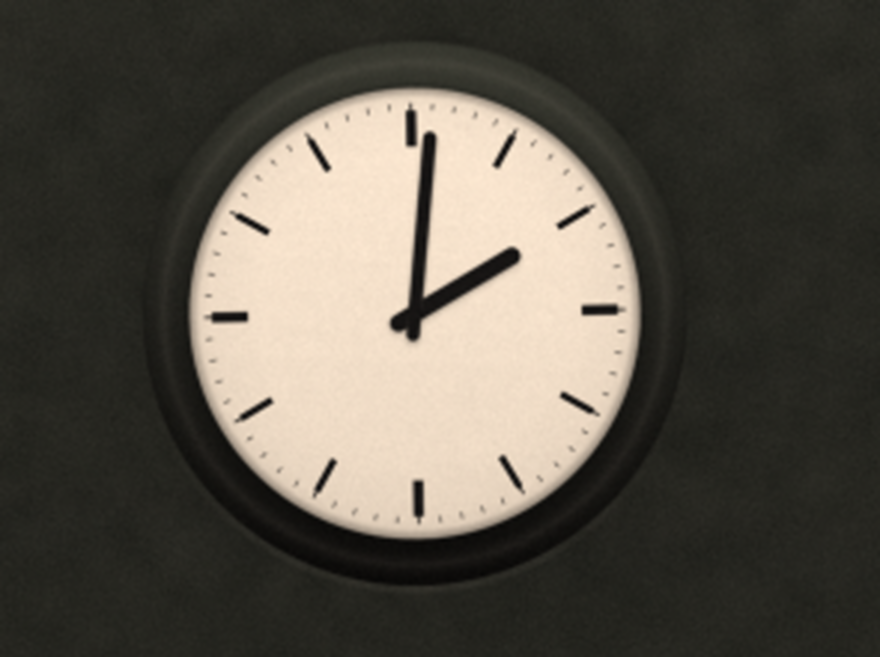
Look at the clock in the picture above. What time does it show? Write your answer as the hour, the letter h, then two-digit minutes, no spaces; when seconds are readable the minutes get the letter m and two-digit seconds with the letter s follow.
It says 2h01
